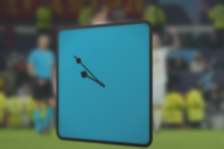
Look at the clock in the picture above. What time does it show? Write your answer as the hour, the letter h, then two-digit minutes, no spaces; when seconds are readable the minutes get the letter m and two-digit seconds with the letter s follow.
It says 9h52
